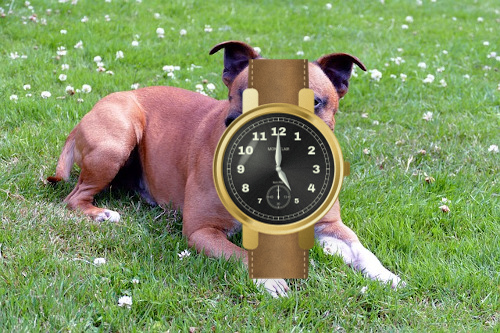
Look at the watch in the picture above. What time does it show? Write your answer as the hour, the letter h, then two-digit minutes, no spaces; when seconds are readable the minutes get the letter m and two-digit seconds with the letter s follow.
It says 5h00
